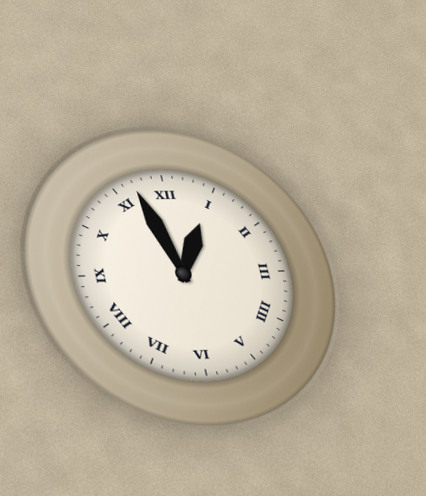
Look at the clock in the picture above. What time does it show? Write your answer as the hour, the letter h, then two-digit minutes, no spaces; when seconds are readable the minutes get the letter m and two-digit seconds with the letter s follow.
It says 12h57
